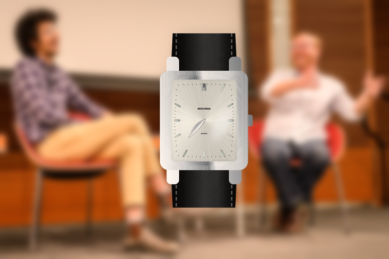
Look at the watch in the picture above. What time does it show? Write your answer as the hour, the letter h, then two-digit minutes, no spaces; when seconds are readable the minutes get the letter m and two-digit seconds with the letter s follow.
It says 7h37
